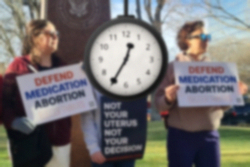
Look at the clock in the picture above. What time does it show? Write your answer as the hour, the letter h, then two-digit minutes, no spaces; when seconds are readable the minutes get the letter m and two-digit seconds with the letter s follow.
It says 12h35
